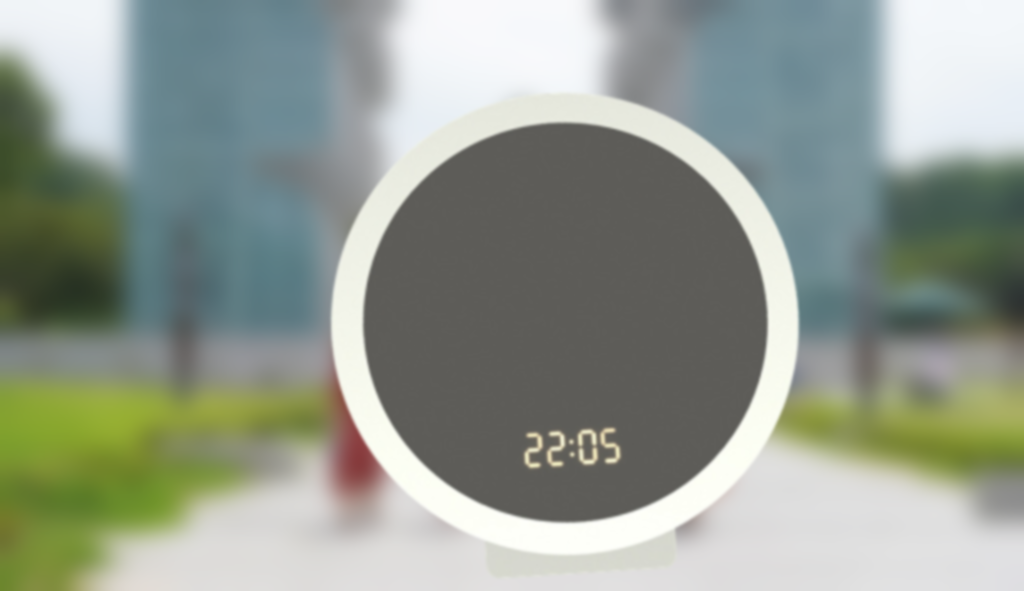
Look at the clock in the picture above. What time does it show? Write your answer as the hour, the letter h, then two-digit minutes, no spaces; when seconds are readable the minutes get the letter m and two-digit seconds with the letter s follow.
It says 22h05
